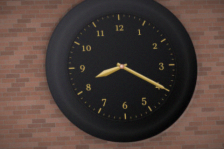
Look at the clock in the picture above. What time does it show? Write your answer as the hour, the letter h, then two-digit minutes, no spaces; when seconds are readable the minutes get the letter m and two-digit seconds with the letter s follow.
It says 8h20
